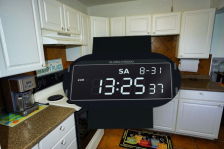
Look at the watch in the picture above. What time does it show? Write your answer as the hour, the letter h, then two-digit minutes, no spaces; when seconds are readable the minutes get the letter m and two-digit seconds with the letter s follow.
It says 13h25m37s
